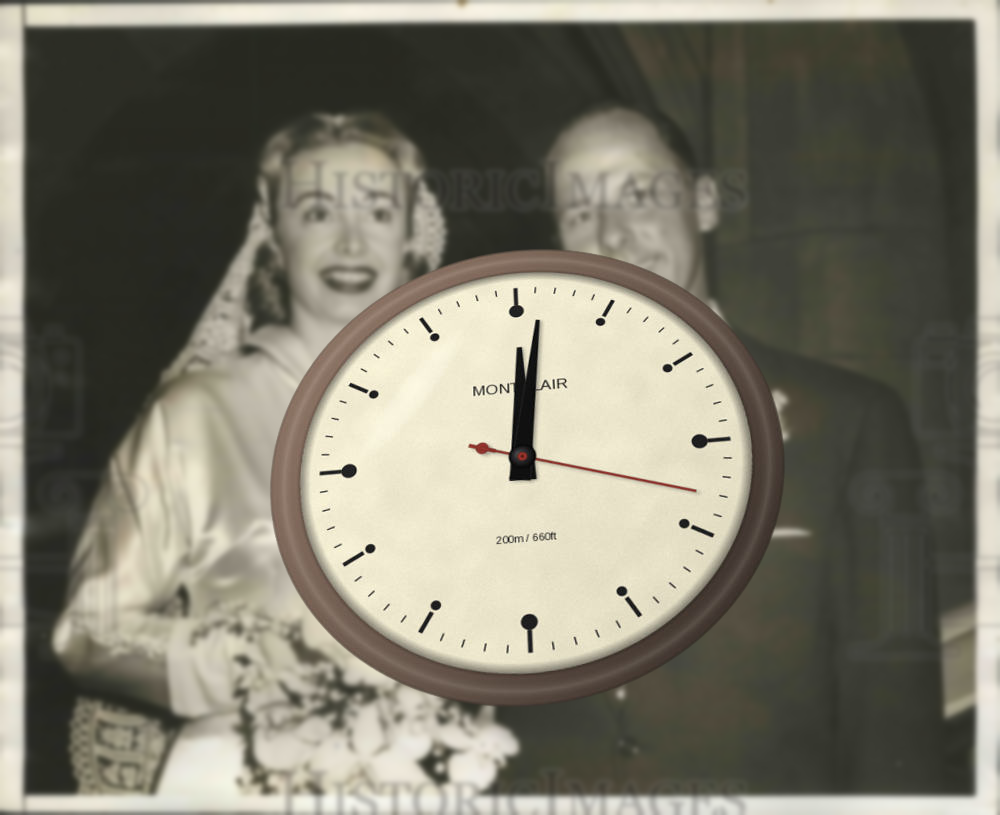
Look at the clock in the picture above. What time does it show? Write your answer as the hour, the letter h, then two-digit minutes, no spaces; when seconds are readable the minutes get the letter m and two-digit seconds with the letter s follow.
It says 12h01m18s
